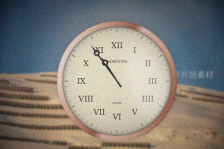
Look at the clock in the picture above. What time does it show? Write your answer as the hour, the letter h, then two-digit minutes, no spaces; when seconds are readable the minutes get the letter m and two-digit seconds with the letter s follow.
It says 10h54
